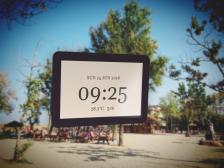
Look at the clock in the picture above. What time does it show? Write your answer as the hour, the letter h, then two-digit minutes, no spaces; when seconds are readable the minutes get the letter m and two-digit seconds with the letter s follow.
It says 9h25
